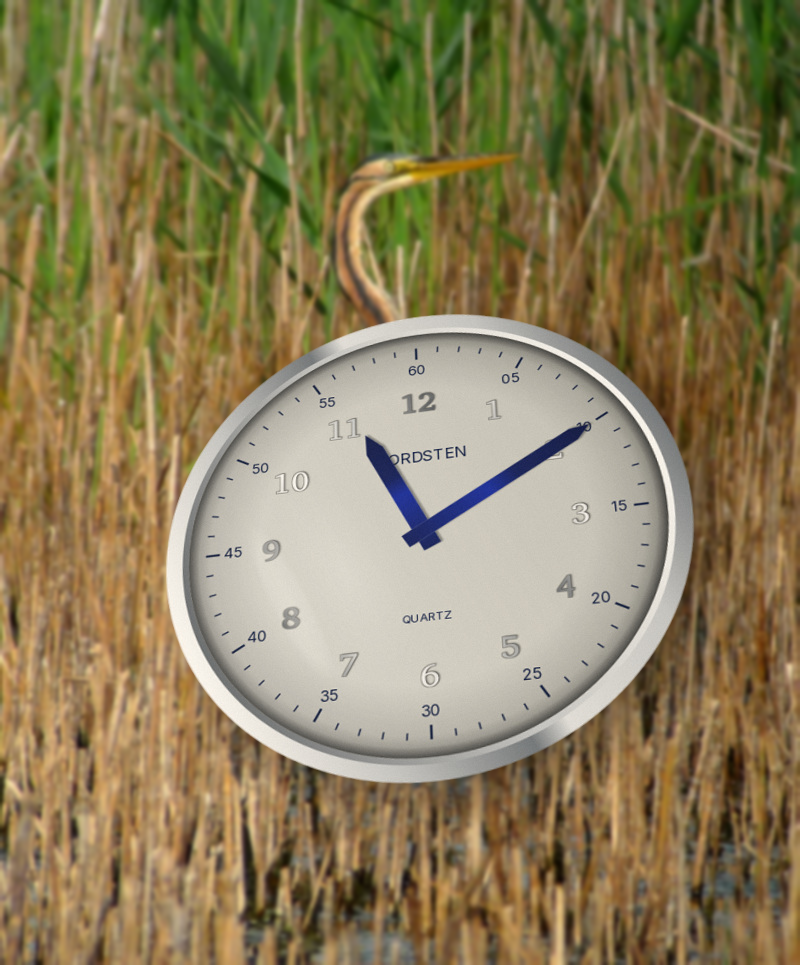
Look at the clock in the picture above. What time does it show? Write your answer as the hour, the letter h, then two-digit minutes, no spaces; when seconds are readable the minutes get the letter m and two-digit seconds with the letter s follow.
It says 11h10
